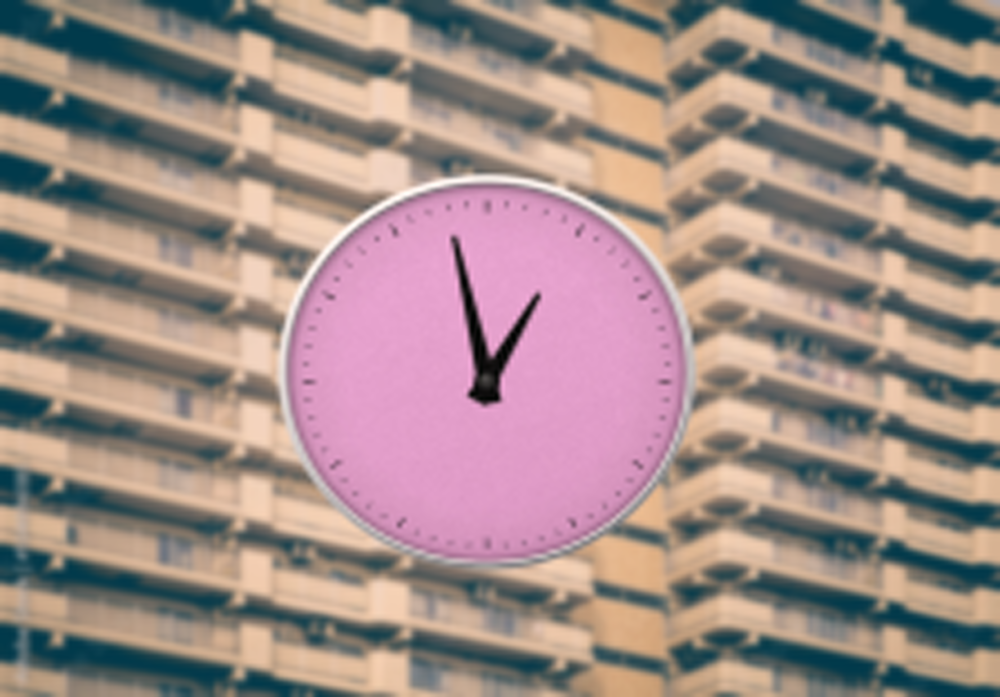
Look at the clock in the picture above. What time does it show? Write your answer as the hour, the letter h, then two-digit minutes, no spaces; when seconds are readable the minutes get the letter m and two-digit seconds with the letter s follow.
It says 12h58
